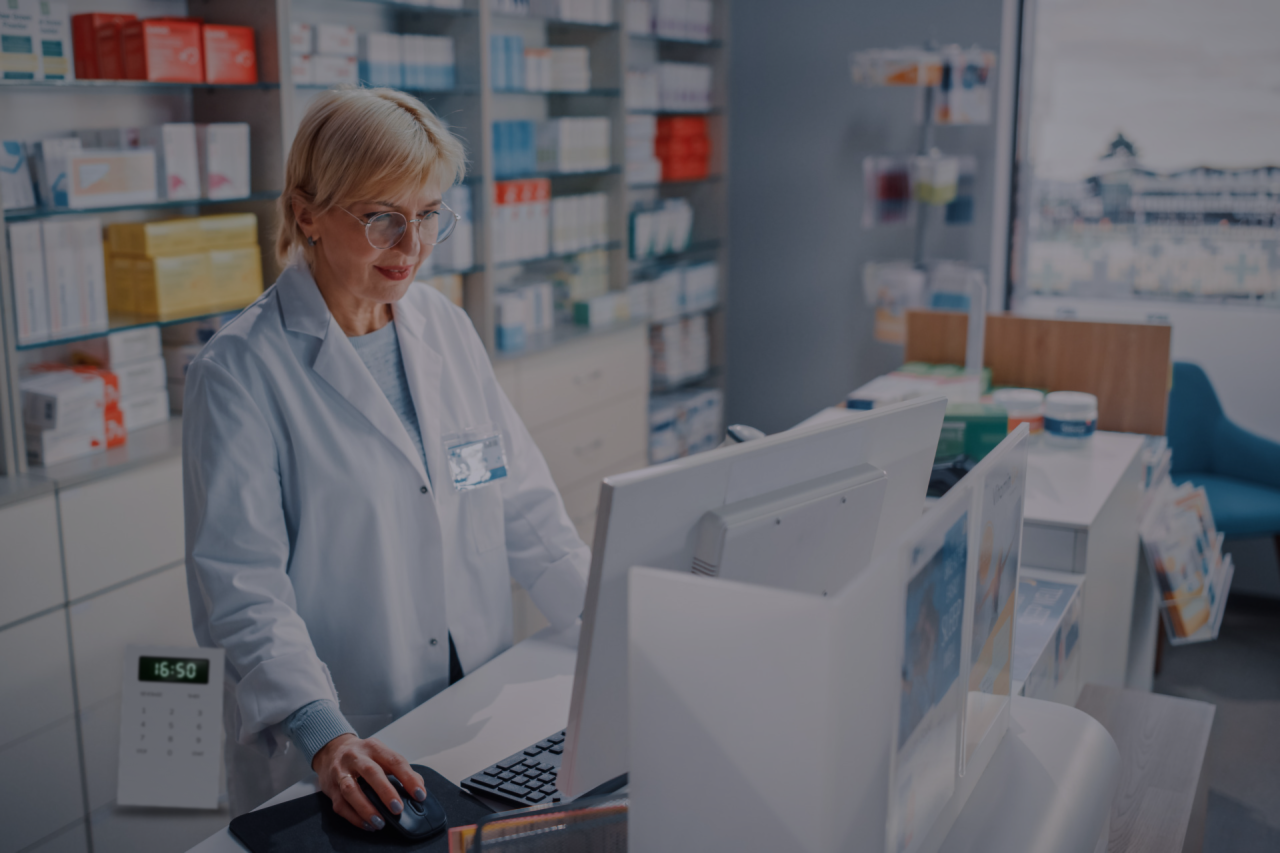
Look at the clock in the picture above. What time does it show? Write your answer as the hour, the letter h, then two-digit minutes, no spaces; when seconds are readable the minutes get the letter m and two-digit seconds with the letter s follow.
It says 16h50
